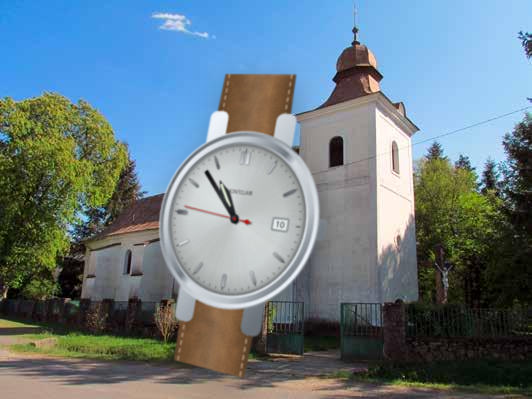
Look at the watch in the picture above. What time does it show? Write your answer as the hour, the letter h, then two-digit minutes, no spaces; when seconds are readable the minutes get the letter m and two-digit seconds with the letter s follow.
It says 10h52m46s
